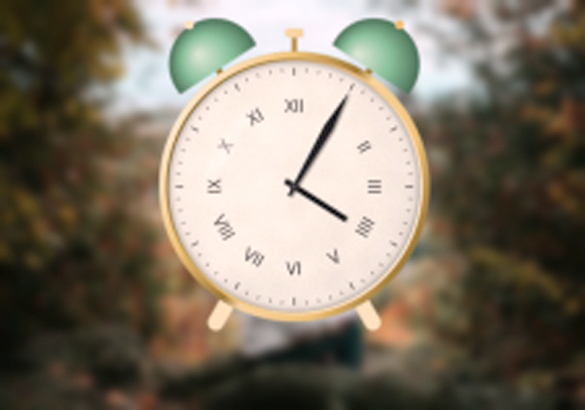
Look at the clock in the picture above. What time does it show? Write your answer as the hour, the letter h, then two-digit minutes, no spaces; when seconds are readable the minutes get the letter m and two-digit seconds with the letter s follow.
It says 4h05
